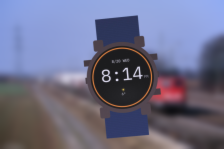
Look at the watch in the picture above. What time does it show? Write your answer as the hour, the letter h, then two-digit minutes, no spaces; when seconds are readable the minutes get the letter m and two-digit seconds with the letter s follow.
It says 8h14
